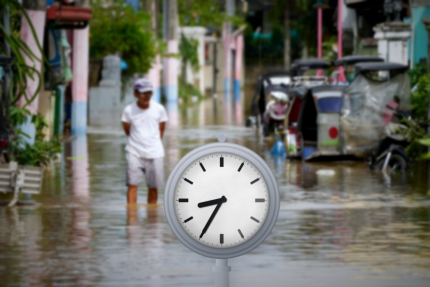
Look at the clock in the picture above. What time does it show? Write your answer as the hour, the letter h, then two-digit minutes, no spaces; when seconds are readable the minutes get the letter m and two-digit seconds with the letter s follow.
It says 8h35
